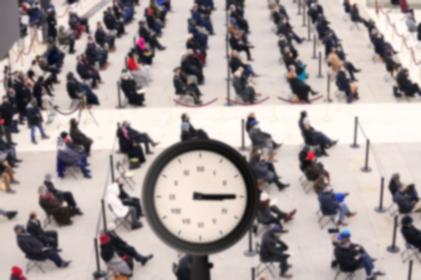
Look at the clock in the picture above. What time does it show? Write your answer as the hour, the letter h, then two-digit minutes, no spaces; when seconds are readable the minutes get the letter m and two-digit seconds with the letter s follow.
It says 3h15
